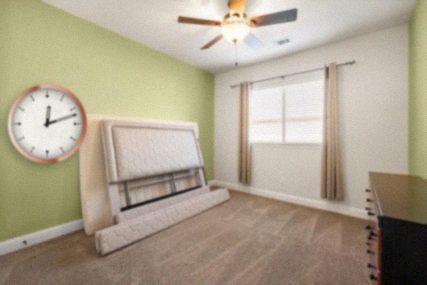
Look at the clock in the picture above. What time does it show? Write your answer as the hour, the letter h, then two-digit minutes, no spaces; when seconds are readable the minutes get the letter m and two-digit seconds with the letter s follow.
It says 12h12
